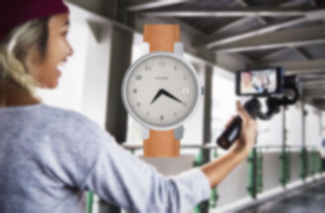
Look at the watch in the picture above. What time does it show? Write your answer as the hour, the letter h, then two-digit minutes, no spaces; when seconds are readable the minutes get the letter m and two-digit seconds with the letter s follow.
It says 7h20
